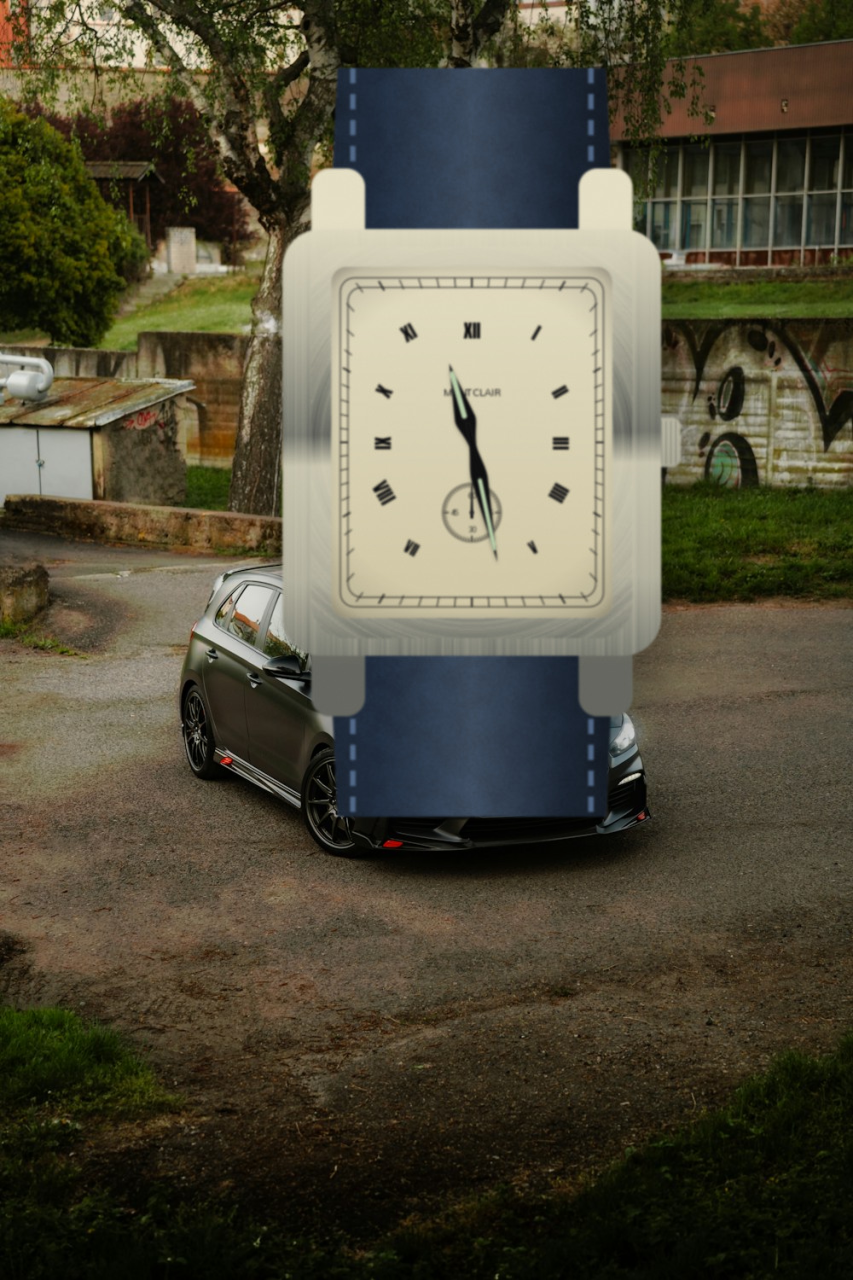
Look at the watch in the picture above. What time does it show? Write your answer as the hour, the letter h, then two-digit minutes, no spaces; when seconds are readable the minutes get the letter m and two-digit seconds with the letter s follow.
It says 11h28
